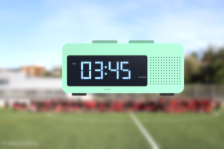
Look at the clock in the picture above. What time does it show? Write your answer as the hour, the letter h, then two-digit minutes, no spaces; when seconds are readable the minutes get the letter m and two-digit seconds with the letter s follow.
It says 3h45
